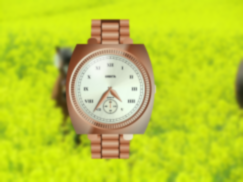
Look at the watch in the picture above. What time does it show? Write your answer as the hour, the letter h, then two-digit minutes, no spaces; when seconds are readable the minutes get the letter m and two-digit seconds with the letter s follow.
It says 4h36
